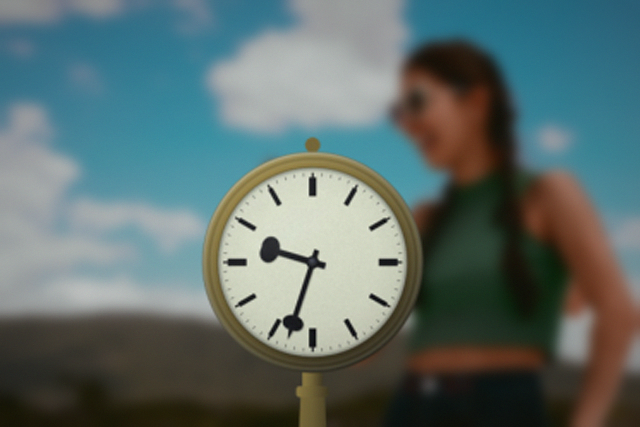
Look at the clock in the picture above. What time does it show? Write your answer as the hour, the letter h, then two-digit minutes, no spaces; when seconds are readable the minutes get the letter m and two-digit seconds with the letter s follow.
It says 9h33
